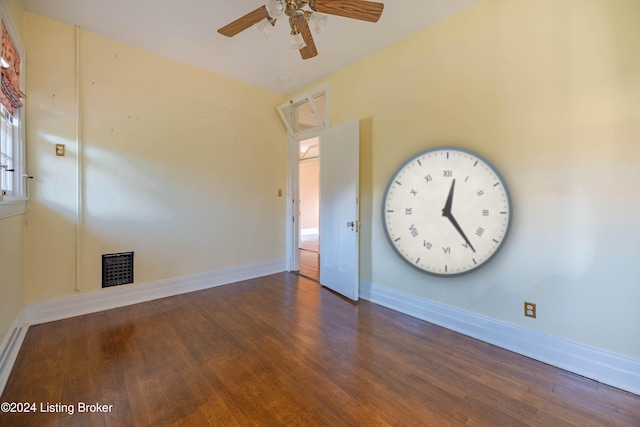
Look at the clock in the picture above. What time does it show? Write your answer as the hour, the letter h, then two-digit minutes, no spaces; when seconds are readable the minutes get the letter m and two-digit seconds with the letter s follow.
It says 12h24
